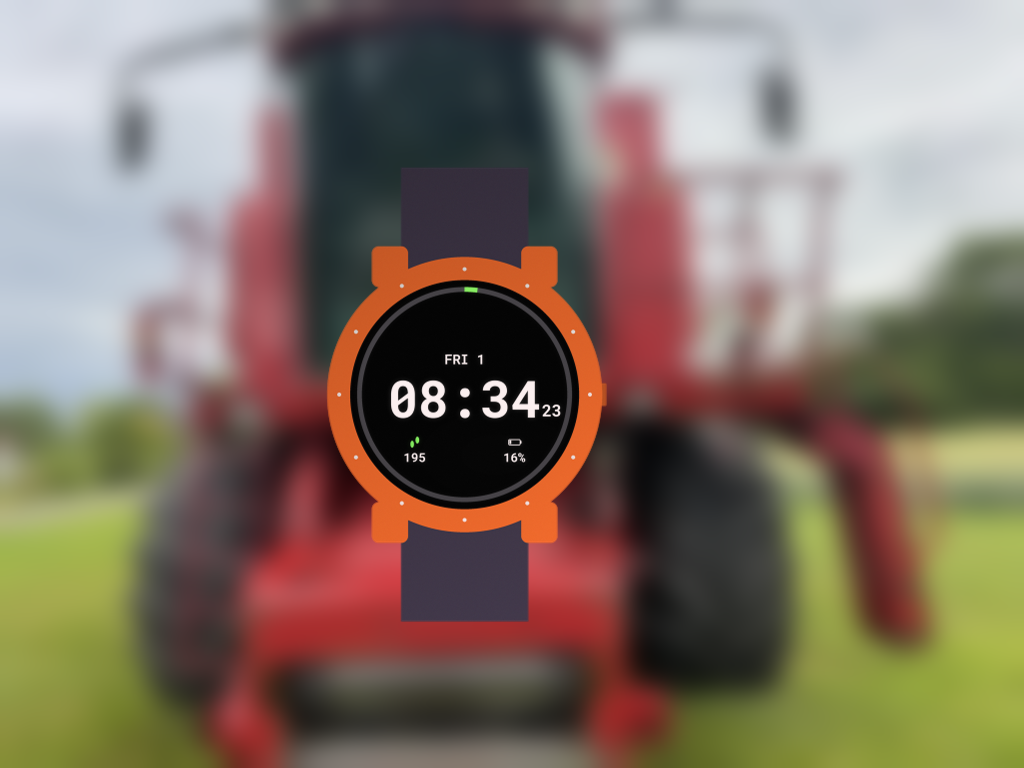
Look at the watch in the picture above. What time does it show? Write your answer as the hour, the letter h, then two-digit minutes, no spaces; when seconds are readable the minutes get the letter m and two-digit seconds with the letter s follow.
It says 8h34m23s
